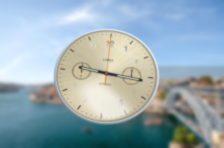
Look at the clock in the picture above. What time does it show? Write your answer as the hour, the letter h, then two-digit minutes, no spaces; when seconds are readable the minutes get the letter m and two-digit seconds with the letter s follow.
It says 9h16
